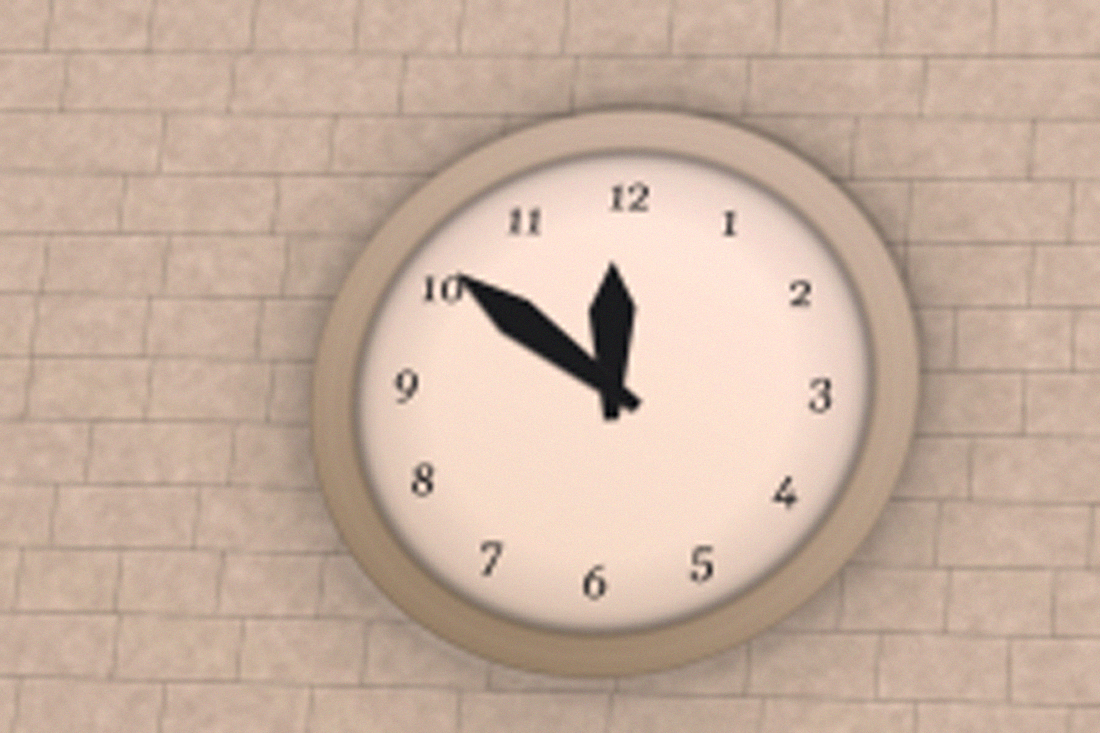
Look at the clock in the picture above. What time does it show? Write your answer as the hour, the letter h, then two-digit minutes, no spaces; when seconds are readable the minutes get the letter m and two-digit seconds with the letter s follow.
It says 11h51
